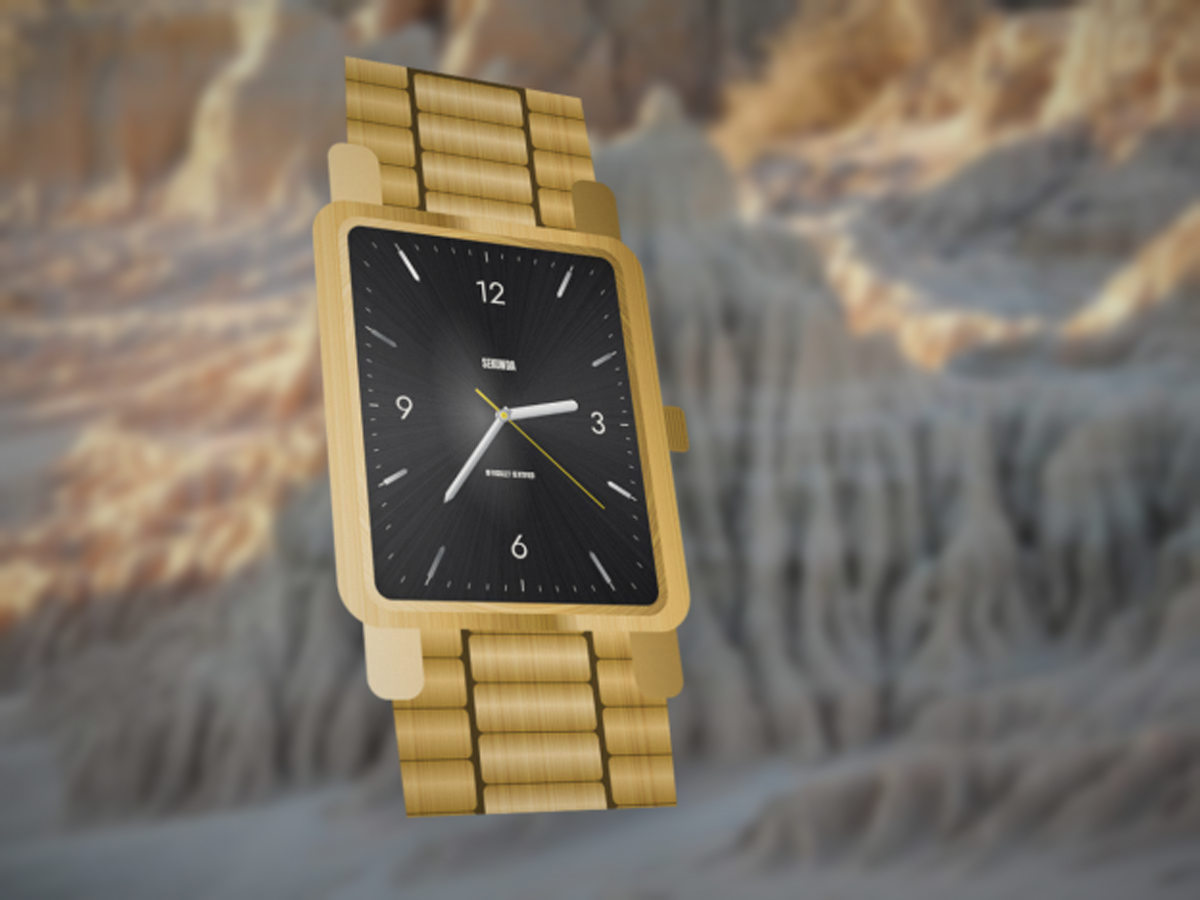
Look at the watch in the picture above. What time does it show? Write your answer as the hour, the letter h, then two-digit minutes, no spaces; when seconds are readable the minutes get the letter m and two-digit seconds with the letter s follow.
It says 2h36m22s
